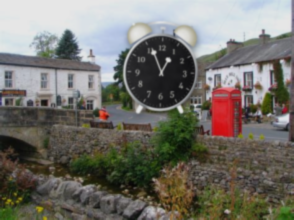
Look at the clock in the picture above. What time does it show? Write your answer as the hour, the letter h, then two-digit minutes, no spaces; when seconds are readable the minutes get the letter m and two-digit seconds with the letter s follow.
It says 12h56
